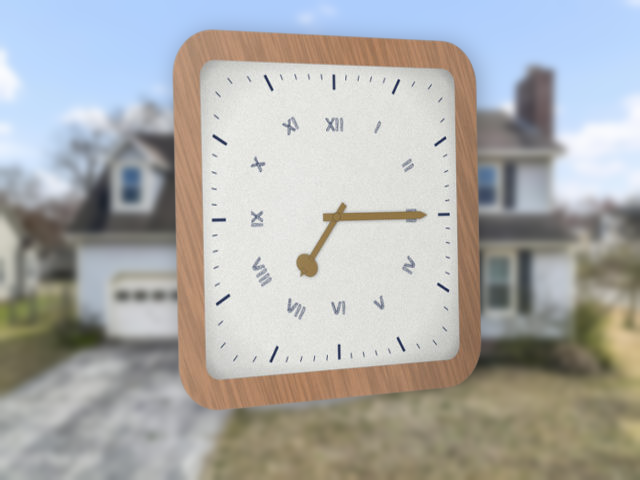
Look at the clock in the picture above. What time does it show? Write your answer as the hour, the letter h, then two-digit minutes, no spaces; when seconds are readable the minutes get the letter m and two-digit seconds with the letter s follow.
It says 7h15
